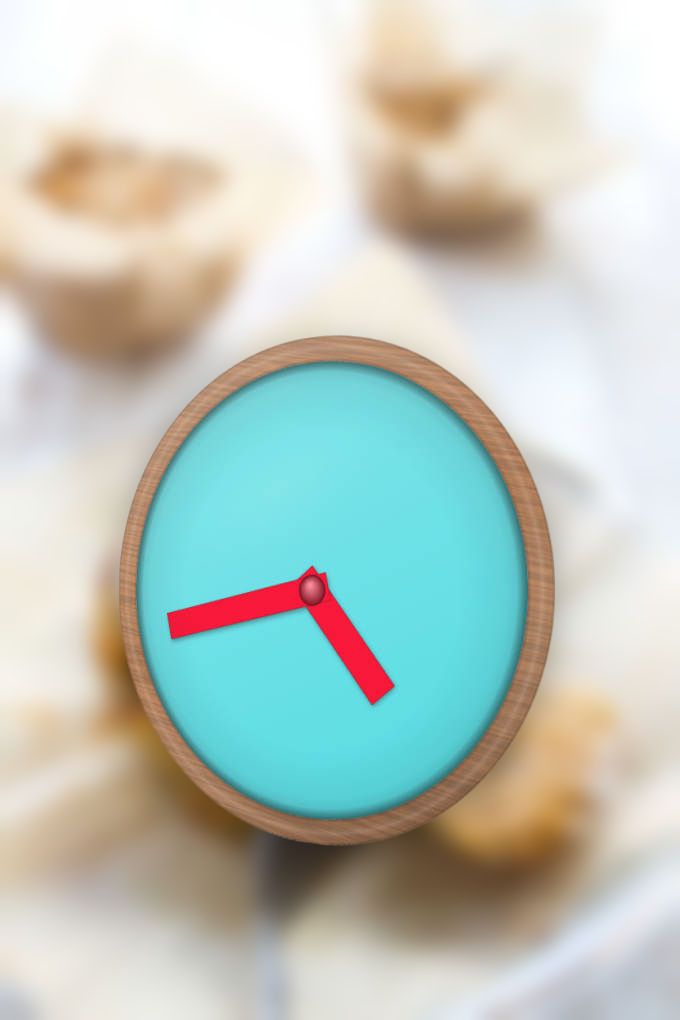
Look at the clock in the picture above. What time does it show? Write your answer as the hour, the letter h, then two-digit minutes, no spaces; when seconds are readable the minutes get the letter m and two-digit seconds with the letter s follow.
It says 4h43
